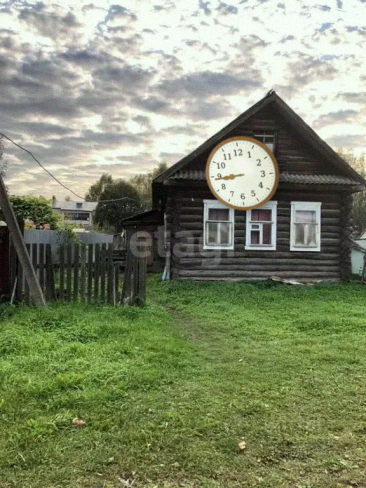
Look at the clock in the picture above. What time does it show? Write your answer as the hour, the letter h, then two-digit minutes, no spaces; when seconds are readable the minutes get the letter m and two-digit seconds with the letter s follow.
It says 8h44
